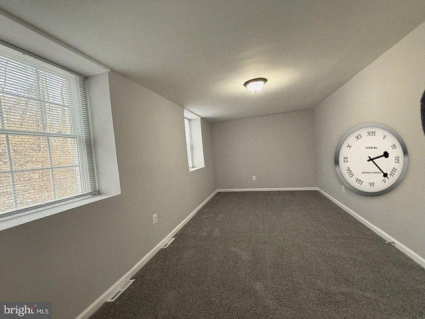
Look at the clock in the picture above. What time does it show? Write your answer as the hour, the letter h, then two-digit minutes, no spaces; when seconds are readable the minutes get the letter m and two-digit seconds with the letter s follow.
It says 2h23
